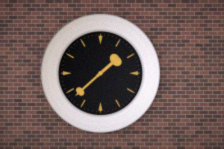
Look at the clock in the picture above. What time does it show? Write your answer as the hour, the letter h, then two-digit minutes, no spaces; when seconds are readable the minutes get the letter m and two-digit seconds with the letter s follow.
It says 1h38
